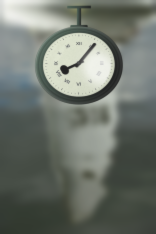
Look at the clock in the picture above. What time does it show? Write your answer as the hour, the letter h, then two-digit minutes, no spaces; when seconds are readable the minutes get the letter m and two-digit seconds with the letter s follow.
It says 8h06
